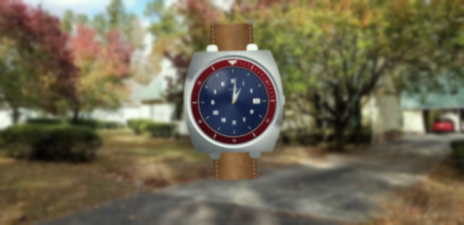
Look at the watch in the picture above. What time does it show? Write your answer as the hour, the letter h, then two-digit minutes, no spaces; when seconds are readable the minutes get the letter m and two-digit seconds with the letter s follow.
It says 1h01
